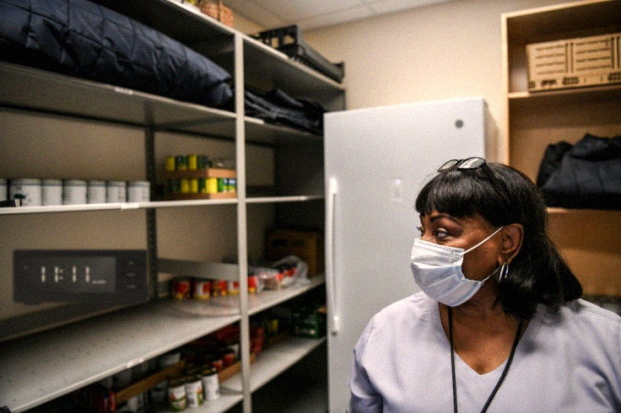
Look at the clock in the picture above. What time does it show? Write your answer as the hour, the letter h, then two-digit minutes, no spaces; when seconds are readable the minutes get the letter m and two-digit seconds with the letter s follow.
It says 11h11
